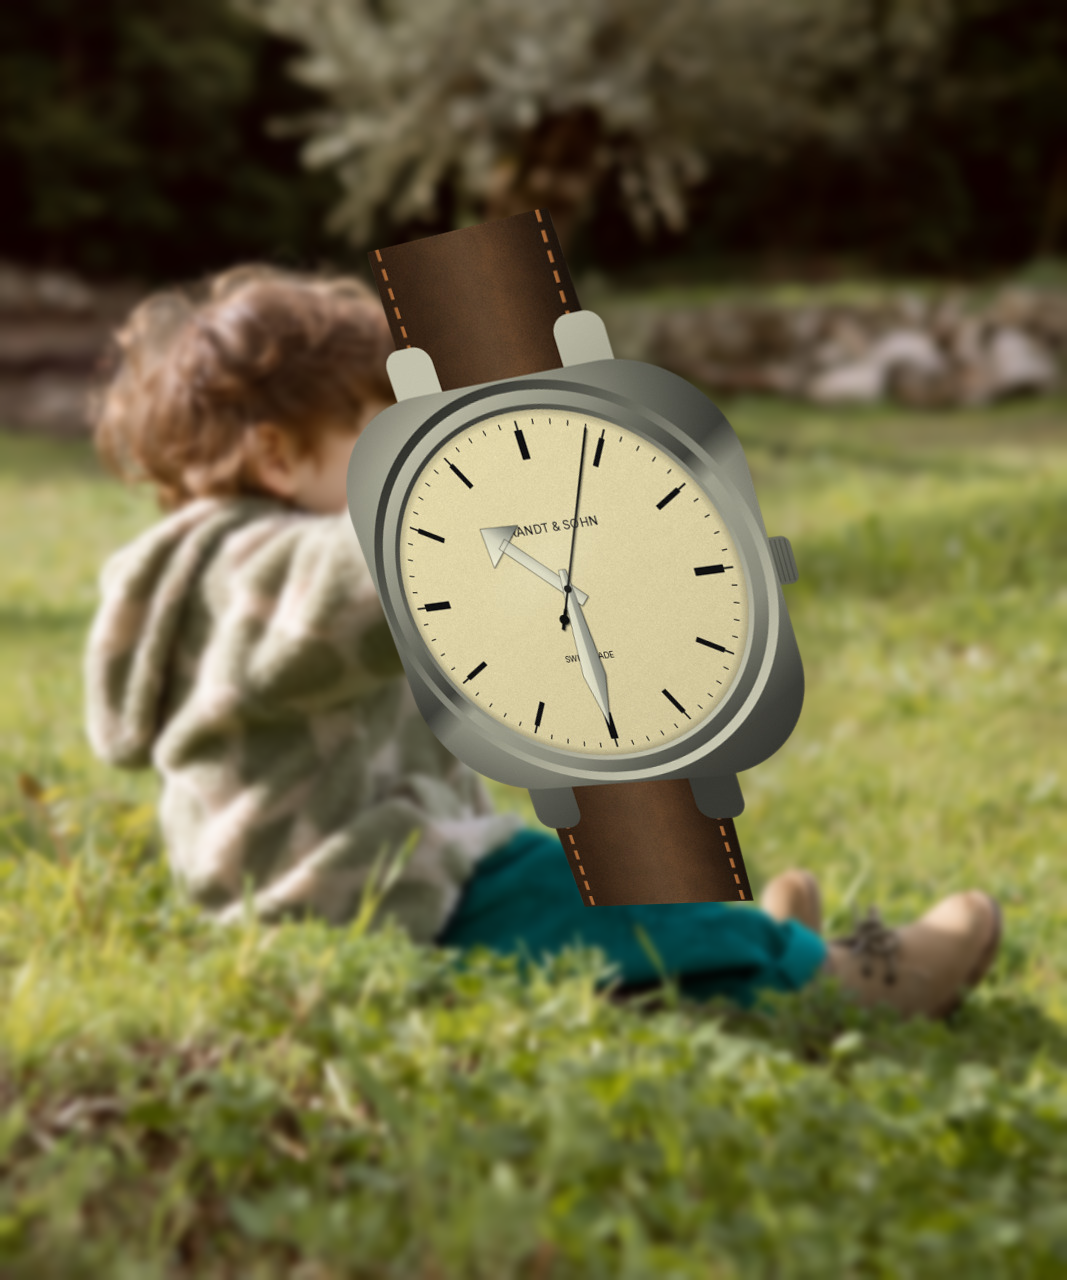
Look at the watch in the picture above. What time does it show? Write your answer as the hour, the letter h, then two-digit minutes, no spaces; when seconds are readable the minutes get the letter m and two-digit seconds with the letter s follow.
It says 10h30m04s
